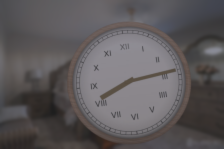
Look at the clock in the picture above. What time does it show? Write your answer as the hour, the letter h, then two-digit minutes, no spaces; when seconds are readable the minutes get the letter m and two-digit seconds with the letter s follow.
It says 8h14
